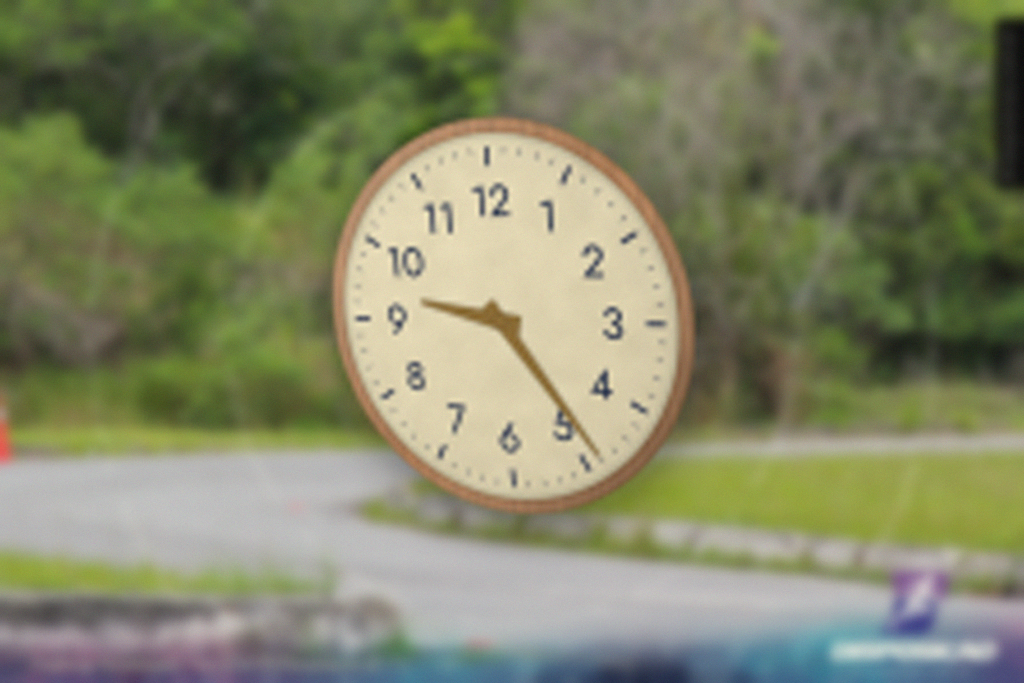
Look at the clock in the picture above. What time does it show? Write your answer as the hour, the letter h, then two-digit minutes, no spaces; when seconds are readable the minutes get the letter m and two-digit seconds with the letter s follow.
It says 9h24
